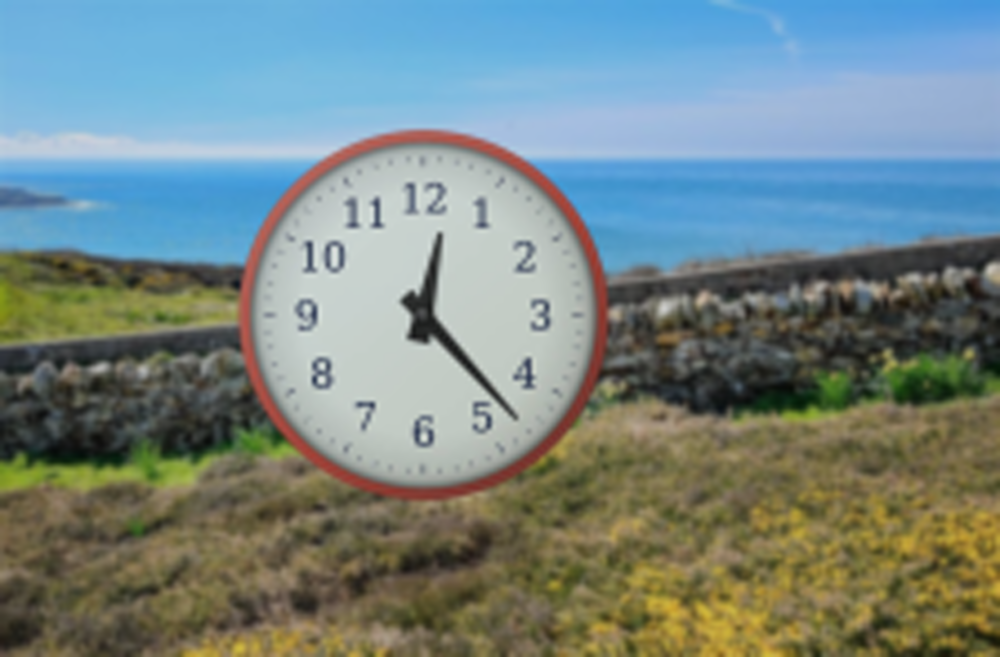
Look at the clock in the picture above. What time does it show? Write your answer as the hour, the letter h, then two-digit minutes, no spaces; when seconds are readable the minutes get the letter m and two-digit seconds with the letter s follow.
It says 12h23
